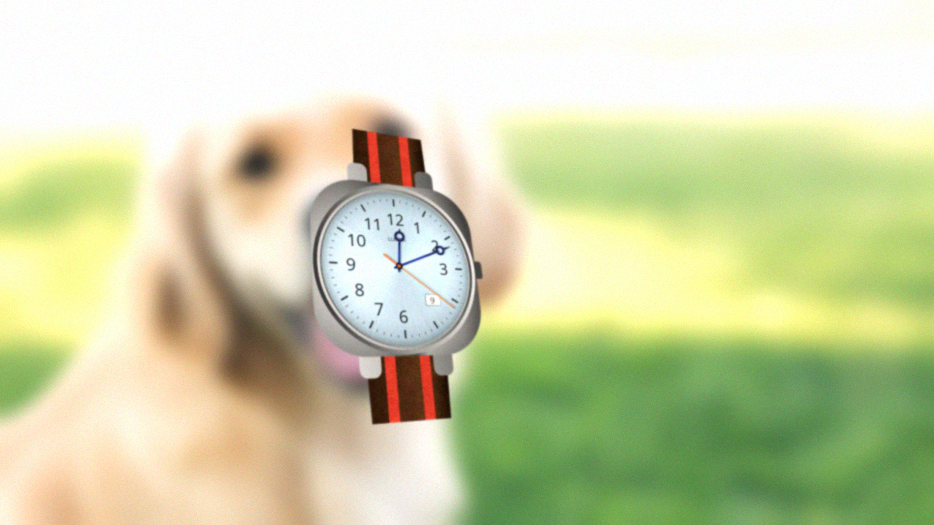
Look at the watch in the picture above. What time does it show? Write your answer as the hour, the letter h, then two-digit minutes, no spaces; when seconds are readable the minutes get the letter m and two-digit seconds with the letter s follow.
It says 12h11m21s
